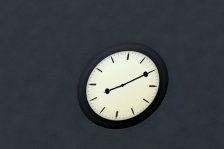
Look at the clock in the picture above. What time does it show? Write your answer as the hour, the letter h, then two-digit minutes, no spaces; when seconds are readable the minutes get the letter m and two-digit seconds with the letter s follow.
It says 8h10
